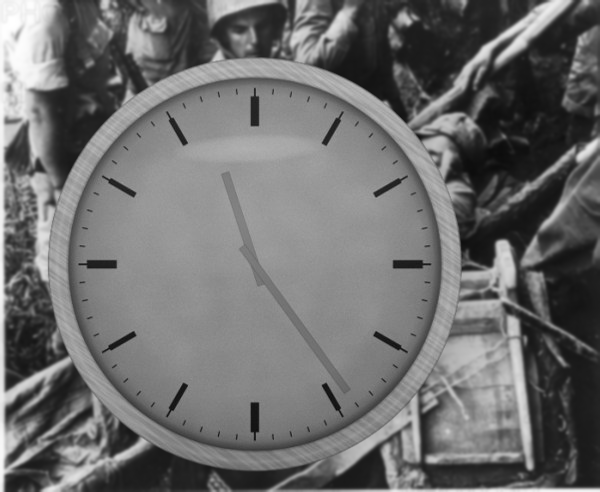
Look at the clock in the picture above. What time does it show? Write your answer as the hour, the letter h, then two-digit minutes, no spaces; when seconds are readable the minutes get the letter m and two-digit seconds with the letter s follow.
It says 11h24
